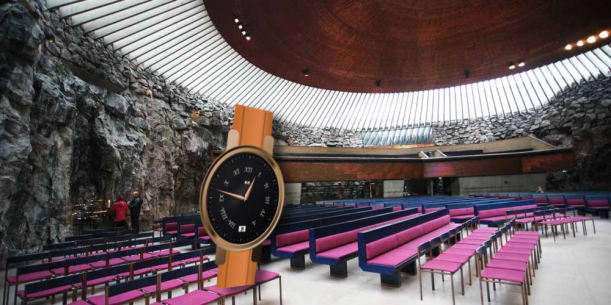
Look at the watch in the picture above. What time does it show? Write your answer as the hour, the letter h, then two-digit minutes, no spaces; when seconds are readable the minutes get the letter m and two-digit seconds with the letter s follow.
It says 12h47
